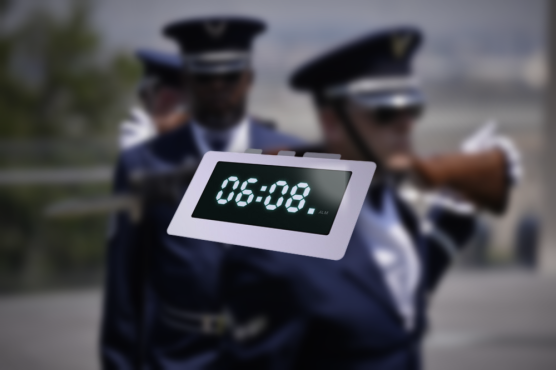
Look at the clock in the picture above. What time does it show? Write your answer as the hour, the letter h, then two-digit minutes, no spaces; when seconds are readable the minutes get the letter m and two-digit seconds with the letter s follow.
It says 6h08
